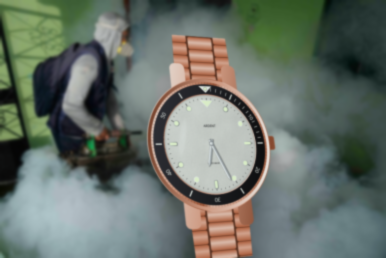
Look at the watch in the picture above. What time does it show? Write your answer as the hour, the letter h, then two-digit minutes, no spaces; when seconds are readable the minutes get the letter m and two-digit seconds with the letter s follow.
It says 6h26
